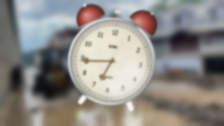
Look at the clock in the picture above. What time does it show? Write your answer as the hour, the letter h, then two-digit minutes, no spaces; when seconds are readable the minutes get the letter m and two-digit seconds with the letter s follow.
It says 6h44
